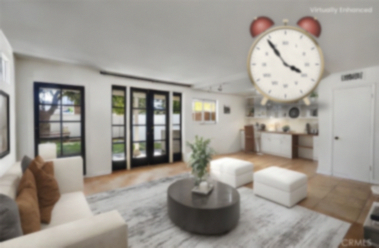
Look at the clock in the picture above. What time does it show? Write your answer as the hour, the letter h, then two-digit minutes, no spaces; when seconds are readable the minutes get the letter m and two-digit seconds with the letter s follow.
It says 3h54
